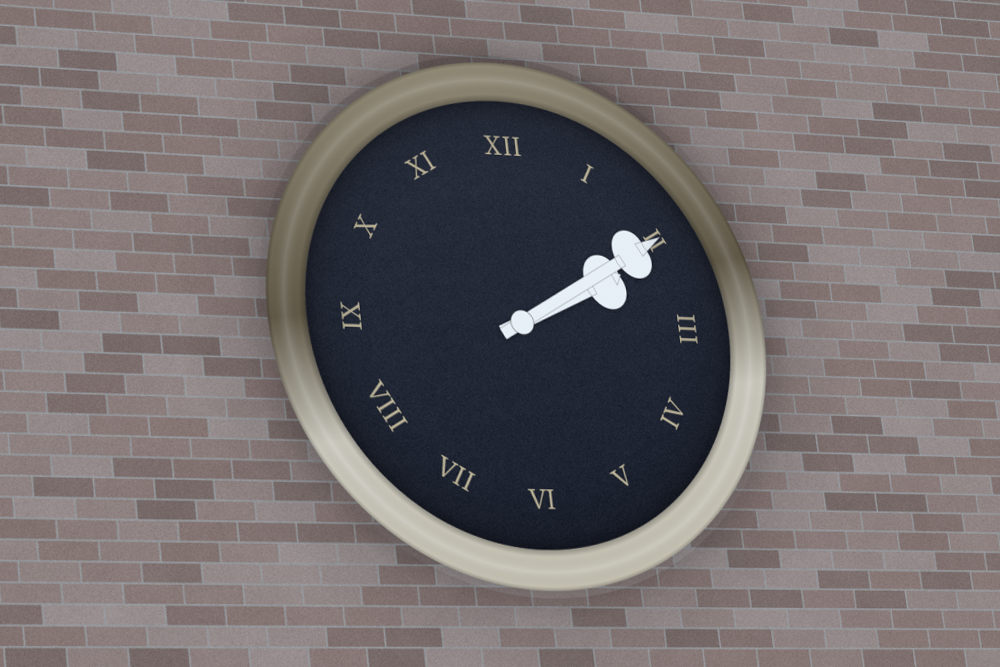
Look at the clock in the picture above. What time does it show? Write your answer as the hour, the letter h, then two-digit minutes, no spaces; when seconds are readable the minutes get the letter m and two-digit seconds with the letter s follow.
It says 2h10
